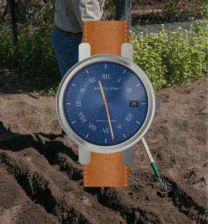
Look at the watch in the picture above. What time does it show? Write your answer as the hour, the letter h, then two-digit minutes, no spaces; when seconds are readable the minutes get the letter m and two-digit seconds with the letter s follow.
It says 11h28
